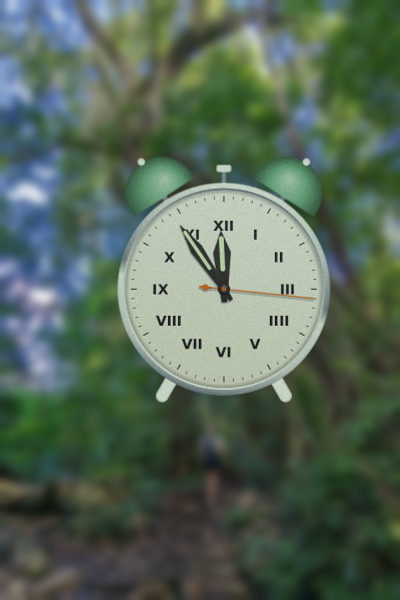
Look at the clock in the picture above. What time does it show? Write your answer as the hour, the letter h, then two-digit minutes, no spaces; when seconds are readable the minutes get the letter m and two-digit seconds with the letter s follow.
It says 11h54m16s
